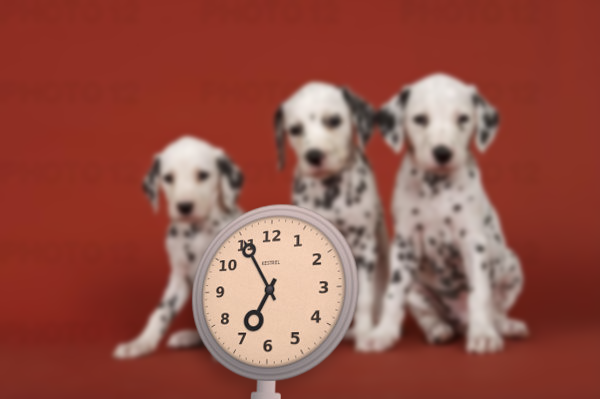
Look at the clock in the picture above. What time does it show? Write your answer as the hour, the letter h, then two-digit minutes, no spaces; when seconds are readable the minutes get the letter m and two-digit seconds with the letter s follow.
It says 6h55
